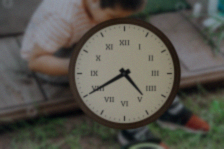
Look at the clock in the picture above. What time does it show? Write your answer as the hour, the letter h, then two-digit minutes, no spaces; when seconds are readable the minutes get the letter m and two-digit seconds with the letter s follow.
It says 4h40
